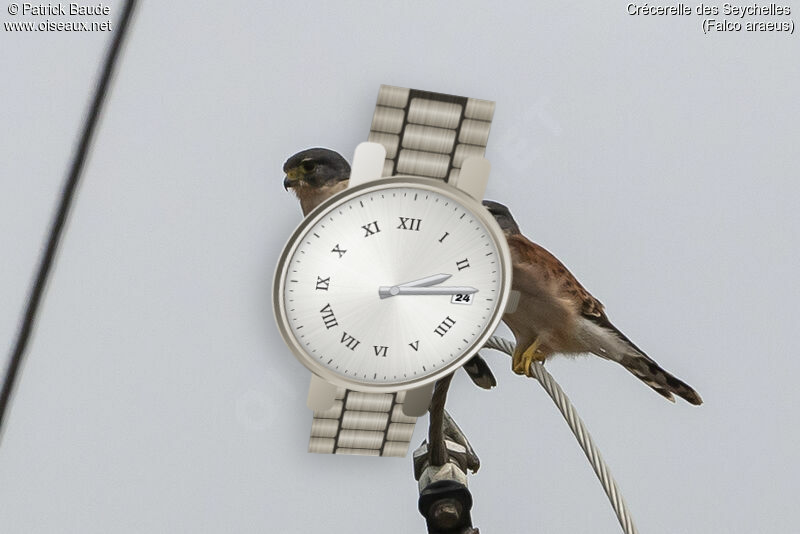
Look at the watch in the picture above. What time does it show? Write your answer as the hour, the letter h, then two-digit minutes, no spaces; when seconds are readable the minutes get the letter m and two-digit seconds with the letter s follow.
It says 2h14
